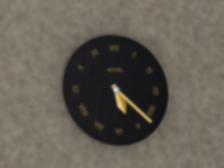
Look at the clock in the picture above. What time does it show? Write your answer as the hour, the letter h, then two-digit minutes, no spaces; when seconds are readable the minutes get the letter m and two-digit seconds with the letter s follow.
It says 5h22
